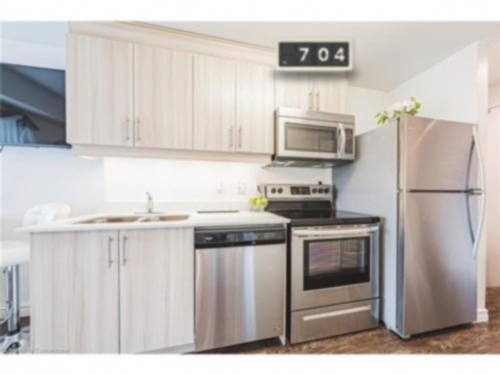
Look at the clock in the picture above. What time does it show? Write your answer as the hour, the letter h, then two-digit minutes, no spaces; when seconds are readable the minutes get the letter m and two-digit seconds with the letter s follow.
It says 7h04
